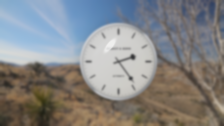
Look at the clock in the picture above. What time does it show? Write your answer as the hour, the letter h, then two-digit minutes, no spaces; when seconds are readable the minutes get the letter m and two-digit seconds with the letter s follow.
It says 2h24
